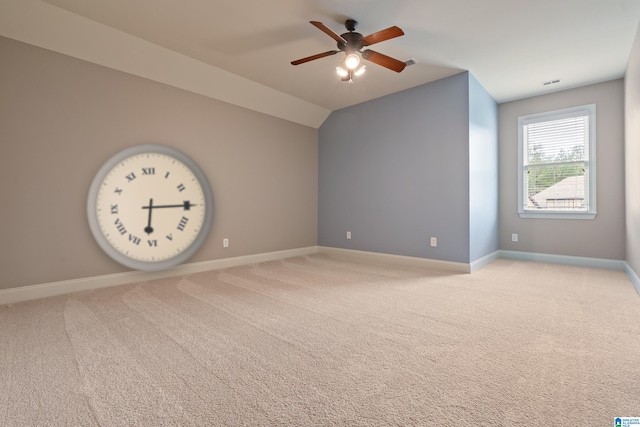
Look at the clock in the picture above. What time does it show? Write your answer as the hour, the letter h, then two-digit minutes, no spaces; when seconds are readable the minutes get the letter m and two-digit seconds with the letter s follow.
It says 6h15
